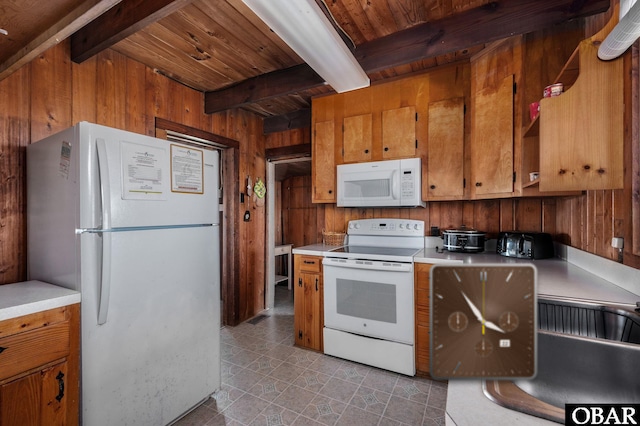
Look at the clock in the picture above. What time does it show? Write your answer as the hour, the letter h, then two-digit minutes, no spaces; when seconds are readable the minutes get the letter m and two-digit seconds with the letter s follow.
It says 3h54
